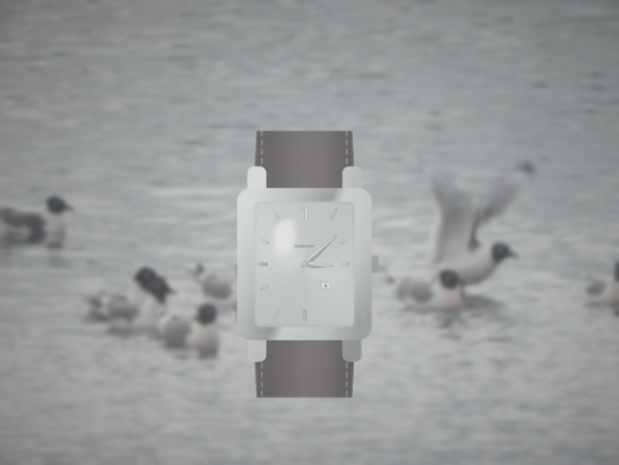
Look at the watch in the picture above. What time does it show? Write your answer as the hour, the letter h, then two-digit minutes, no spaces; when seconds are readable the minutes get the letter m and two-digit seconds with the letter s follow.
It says 3h08
